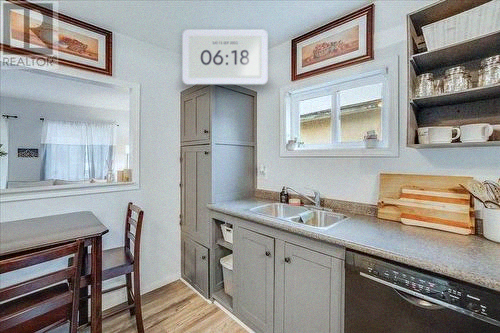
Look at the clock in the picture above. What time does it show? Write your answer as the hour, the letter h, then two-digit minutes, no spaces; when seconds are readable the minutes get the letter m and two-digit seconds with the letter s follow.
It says 6h18
